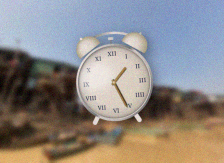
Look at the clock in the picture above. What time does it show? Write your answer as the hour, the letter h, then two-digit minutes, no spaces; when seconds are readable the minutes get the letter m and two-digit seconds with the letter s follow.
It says 1h26
